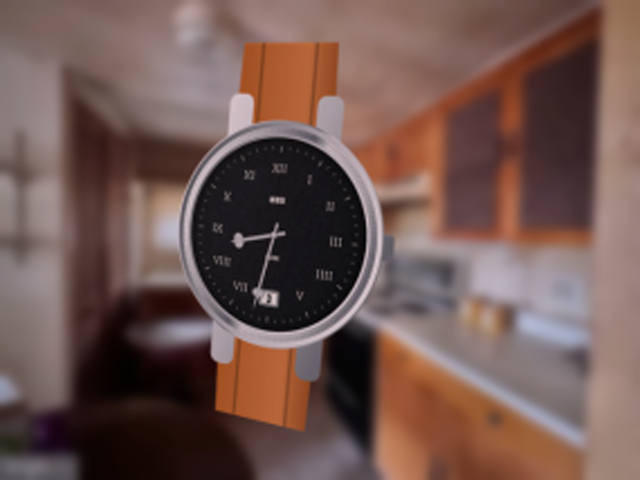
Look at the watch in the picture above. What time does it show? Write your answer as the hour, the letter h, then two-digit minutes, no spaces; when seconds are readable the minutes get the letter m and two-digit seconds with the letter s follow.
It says 8h32
